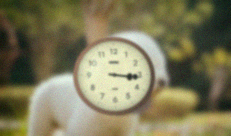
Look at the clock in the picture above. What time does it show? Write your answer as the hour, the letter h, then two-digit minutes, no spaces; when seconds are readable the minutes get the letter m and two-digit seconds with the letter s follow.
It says 3h16
